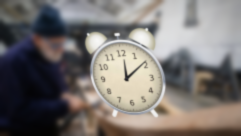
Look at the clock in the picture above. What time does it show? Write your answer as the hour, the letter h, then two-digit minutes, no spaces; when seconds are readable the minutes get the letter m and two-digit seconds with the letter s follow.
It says 12h09
